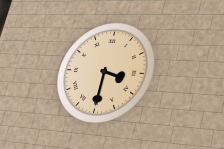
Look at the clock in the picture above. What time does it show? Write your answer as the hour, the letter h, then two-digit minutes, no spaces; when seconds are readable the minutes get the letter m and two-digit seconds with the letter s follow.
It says 3h30
